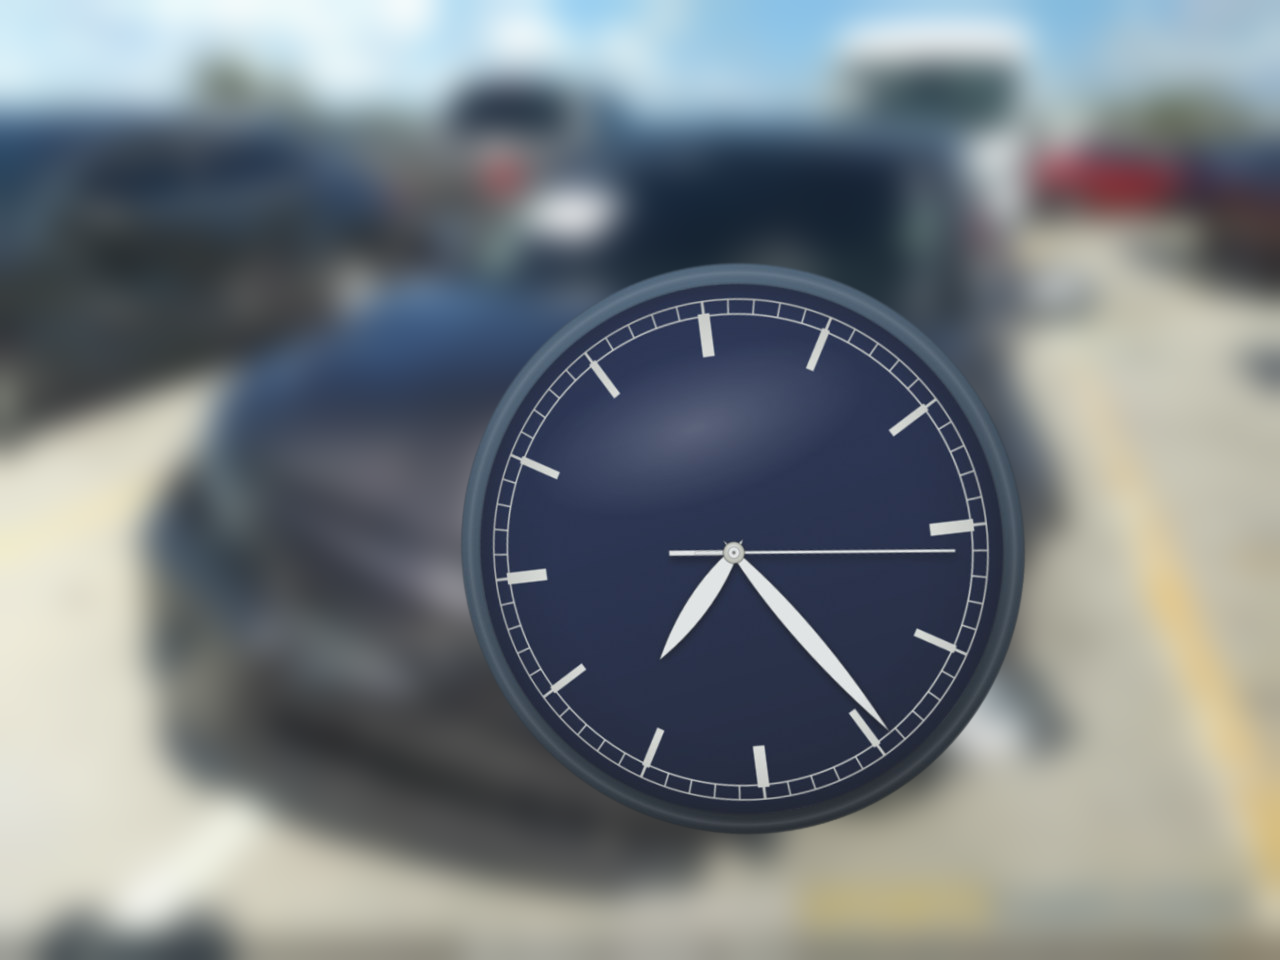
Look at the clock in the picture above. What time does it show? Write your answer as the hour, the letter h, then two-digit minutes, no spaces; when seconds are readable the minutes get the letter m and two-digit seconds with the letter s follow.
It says 7h24m16s
